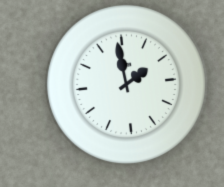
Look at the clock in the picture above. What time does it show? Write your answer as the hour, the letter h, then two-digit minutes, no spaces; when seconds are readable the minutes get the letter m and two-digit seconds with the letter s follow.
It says 1h59
